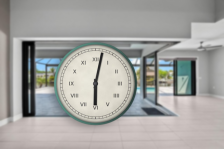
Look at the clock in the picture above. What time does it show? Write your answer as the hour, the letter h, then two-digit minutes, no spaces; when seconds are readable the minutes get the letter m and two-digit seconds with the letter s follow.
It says 6h02
